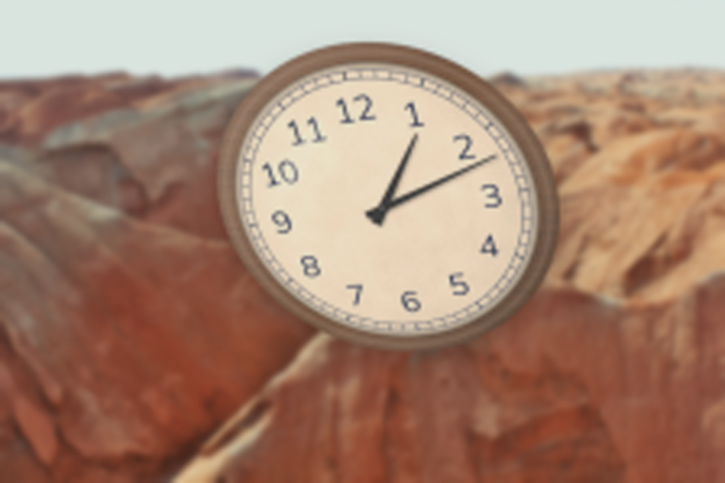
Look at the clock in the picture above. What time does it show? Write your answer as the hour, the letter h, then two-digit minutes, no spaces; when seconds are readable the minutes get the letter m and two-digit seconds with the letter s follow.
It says 1h12
